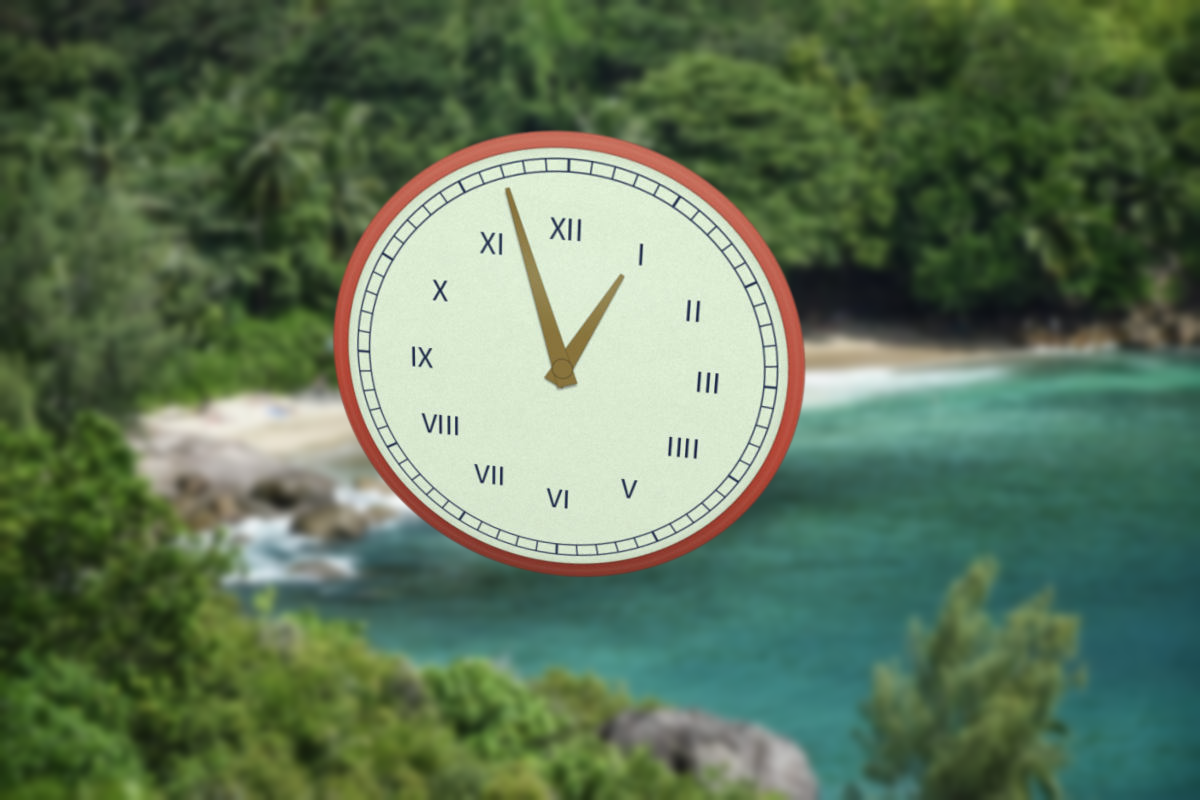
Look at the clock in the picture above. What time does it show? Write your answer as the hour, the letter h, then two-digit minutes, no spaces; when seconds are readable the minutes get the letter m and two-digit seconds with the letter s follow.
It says 12h57
